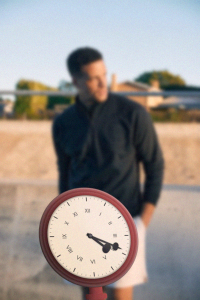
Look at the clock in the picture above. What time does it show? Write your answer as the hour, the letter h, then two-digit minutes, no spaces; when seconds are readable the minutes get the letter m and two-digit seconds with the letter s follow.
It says 4h19
